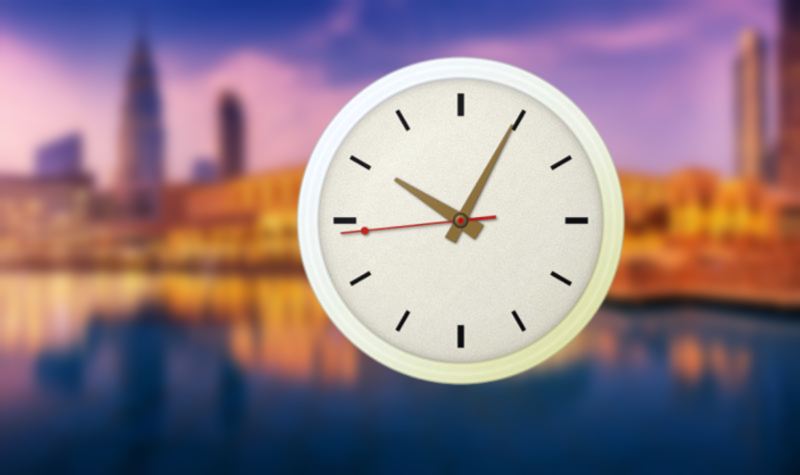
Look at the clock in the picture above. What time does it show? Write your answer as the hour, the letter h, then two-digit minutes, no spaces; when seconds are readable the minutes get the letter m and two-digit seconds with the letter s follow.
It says 10h04m44s
